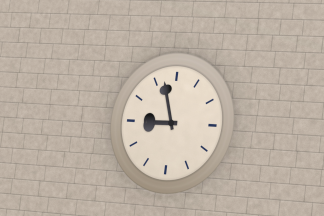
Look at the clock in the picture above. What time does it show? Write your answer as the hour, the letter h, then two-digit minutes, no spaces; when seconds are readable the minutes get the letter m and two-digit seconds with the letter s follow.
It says 8h57
